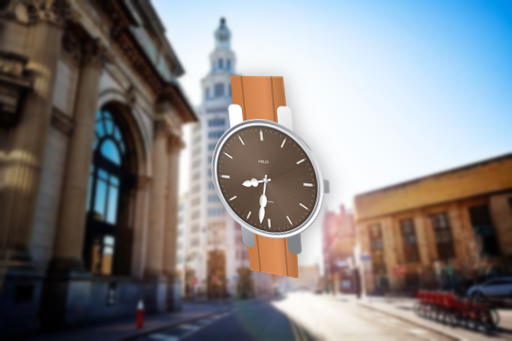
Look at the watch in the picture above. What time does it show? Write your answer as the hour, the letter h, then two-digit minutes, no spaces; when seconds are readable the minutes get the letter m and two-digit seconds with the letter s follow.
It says 8h32
